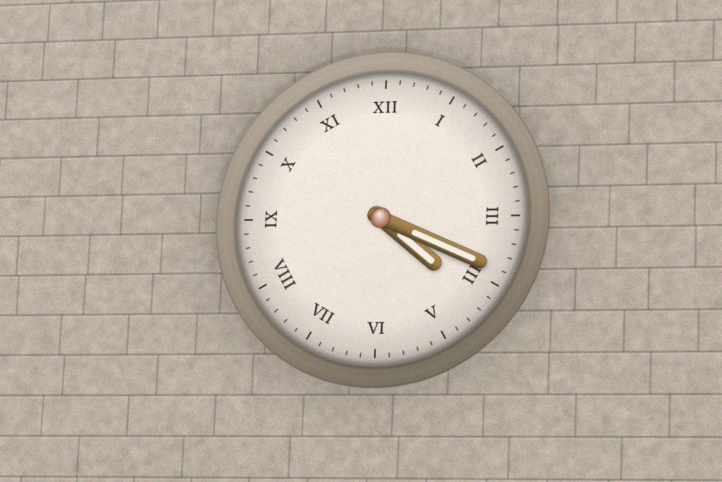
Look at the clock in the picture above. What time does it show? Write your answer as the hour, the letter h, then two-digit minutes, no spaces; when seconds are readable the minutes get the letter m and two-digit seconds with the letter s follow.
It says 4h19
